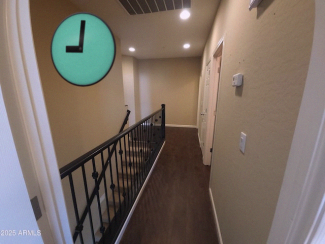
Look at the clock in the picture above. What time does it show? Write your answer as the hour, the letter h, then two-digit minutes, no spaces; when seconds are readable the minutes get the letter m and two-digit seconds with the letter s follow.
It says 9h01
